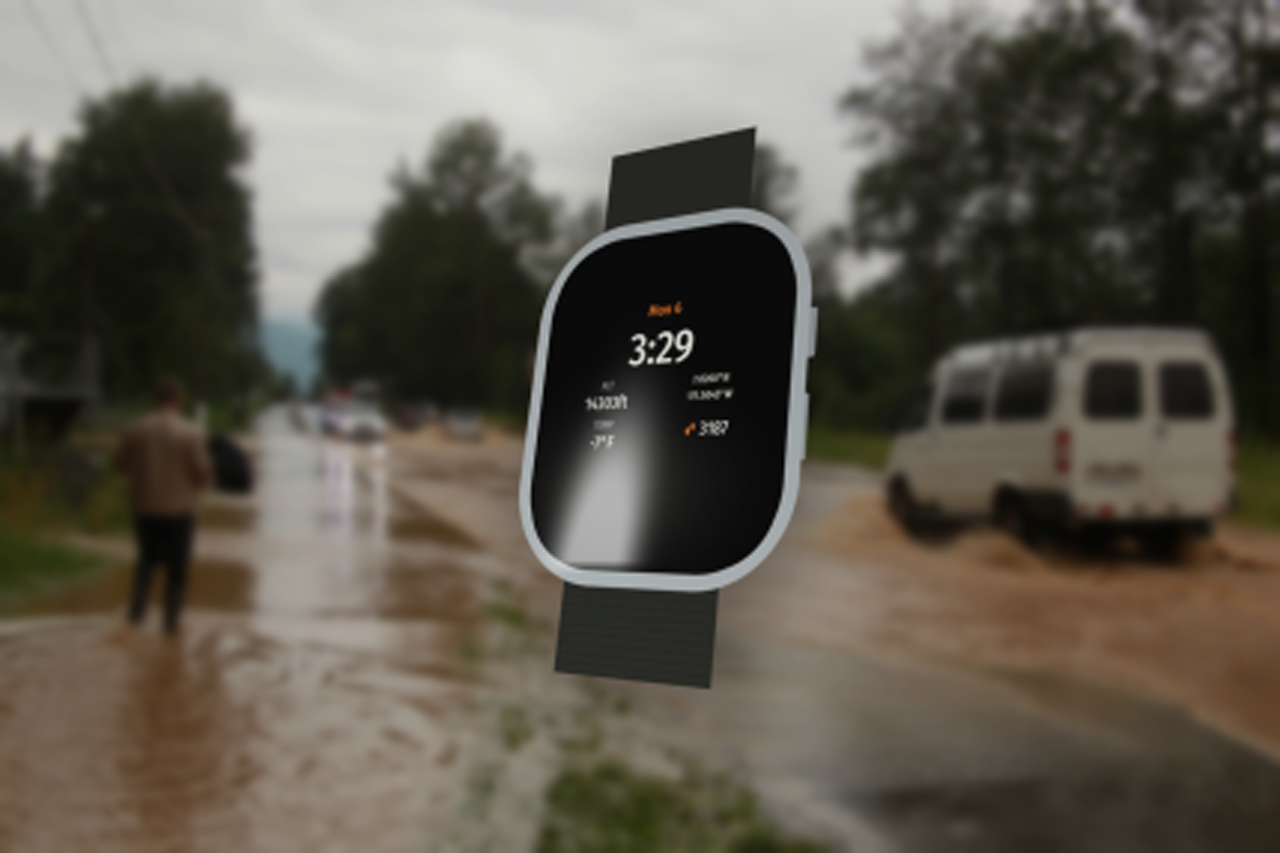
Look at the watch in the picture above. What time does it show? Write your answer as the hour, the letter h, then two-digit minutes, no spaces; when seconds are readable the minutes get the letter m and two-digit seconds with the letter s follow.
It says 3h29
